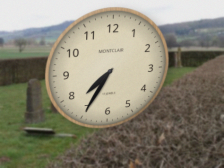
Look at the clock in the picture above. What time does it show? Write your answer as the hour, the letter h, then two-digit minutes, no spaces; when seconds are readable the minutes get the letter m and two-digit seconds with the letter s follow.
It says 7h35
